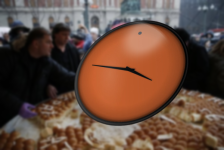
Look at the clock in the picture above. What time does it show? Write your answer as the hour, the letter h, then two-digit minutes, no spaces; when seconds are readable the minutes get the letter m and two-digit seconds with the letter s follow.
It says 3h46
